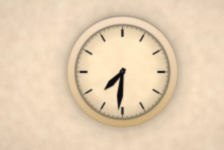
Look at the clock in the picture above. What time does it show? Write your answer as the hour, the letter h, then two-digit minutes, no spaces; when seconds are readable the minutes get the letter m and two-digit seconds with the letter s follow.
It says 7h31
